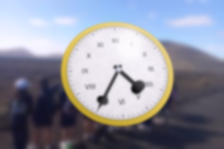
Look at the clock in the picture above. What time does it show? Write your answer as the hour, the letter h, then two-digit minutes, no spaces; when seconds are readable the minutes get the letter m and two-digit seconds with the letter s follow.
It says 4h35
